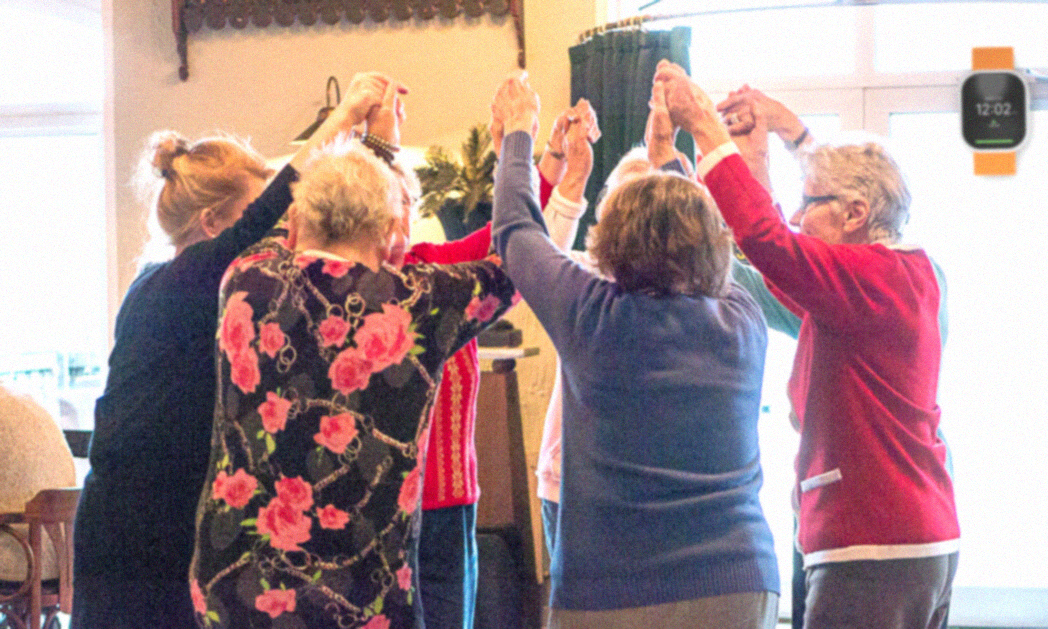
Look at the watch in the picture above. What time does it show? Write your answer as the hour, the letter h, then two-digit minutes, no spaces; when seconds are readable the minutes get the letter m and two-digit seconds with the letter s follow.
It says 12h02
